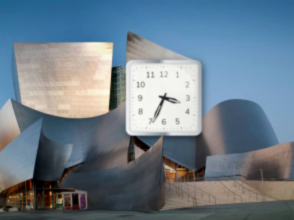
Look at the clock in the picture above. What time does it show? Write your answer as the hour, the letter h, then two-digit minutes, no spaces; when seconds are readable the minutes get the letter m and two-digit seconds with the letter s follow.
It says 3h34
